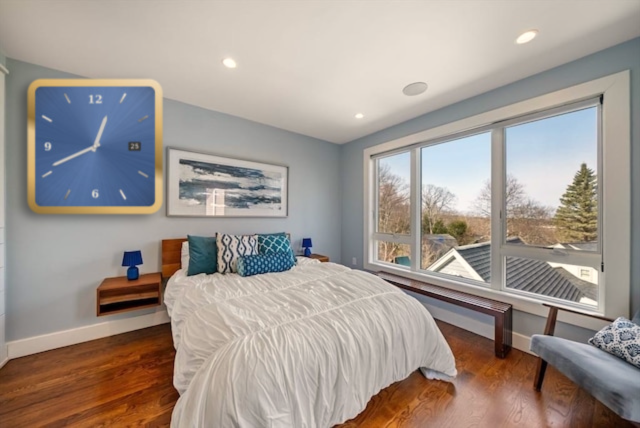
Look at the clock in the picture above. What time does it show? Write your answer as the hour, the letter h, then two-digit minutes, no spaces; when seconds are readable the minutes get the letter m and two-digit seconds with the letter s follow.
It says 12h41
